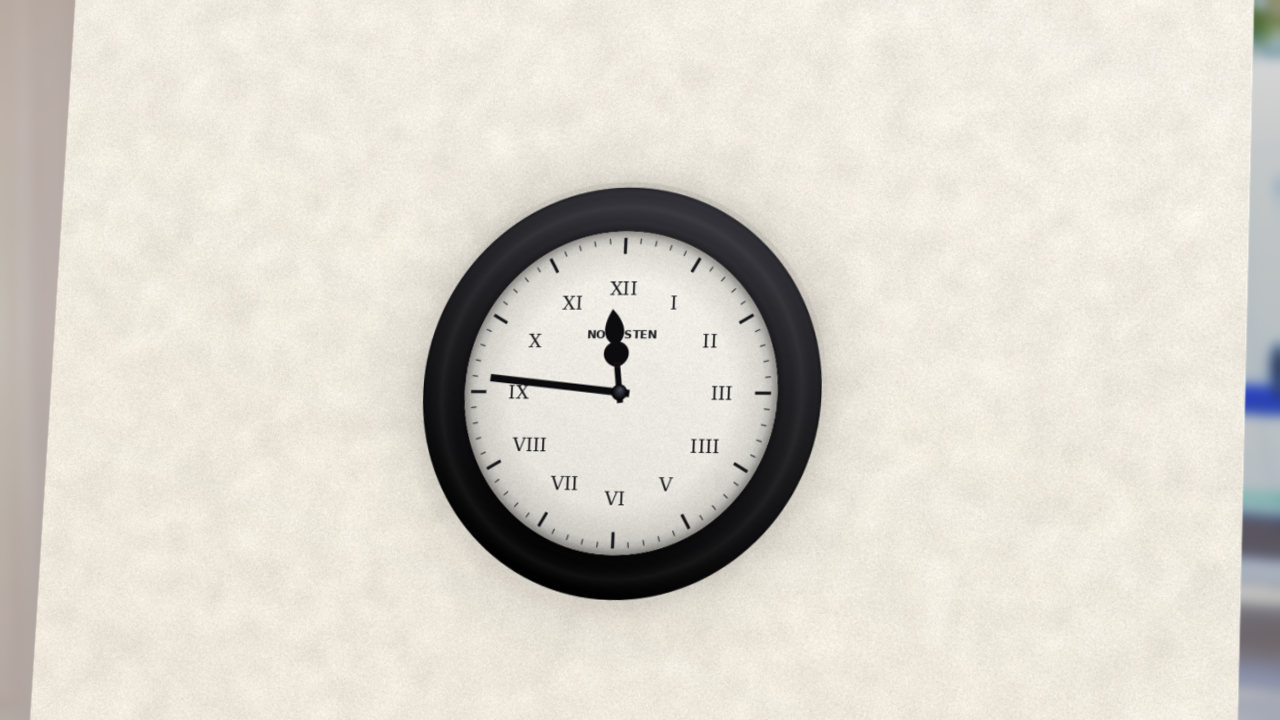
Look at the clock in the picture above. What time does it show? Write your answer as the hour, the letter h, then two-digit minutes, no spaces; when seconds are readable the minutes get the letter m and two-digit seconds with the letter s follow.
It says 11h46
